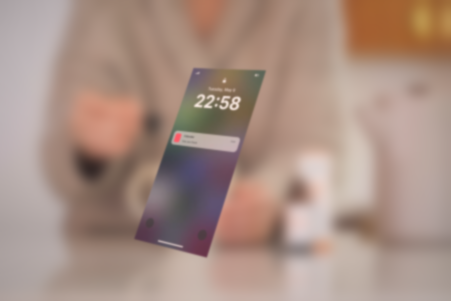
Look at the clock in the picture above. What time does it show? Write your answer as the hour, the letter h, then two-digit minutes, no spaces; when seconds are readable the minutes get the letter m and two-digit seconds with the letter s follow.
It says 22h58
